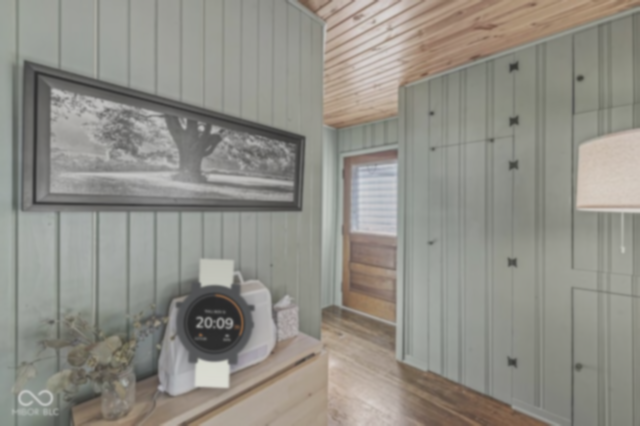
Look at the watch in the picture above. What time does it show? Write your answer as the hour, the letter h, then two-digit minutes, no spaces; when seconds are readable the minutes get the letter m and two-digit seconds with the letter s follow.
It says 20h09
